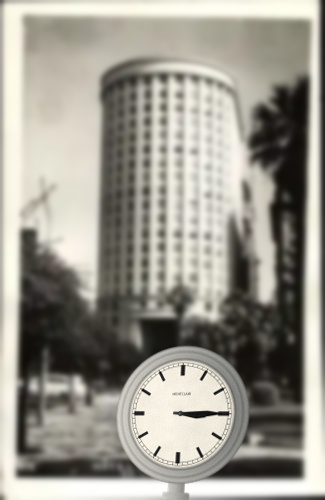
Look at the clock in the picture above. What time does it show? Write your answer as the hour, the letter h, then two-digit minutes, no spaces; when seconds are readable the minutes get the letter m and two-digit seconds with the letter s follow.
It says 3h15
